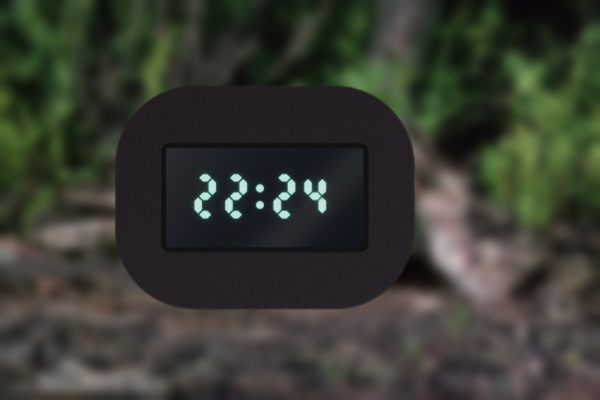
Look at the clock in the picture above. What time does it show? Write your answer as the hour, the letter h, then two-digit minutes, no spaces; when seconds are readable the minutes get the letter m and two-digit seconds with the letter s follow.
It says 22h24
